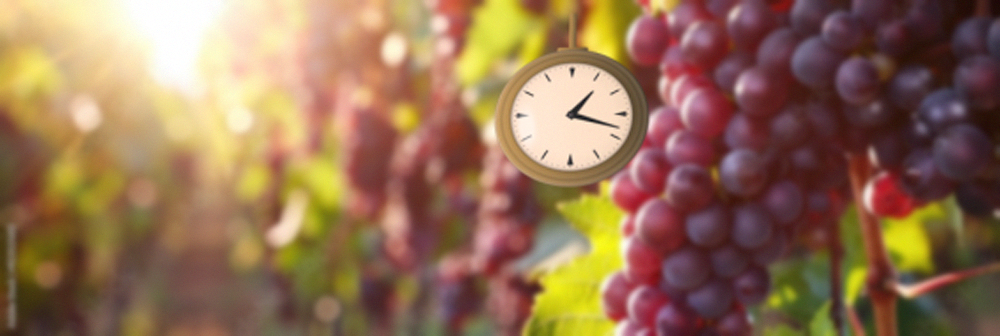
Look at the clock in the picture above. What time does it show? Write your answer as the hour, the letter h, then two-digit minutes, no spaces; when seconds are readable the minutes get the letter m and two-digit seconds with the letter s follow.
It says 1h18
